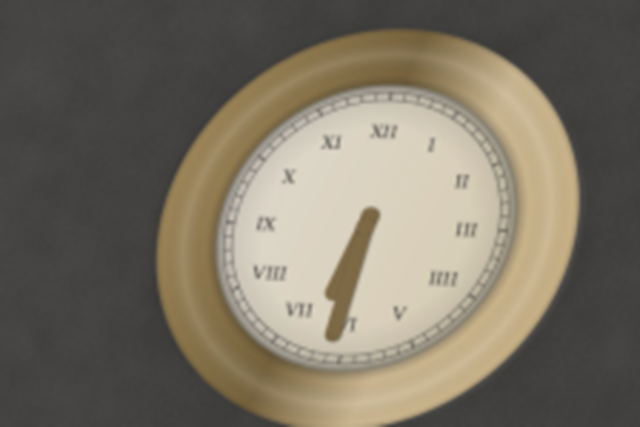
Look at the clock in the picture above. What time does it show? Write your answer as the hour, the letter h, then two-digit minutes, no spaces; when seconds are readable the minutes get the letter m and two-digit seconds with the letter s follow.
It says 6h31
